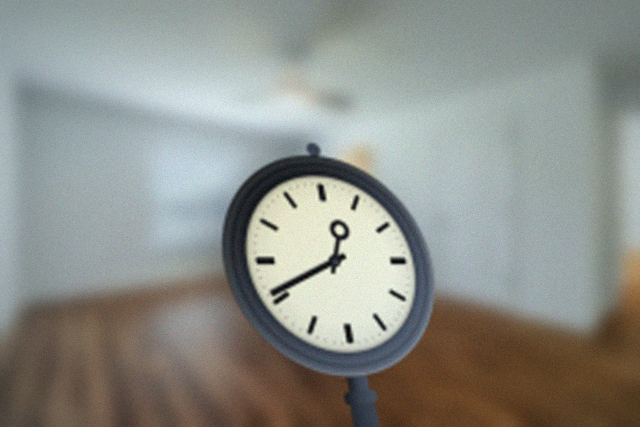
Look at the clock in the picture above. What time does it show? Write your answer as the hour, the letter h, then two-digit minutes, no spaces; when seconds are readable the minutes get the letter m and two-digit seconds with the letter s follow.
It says 12h41
